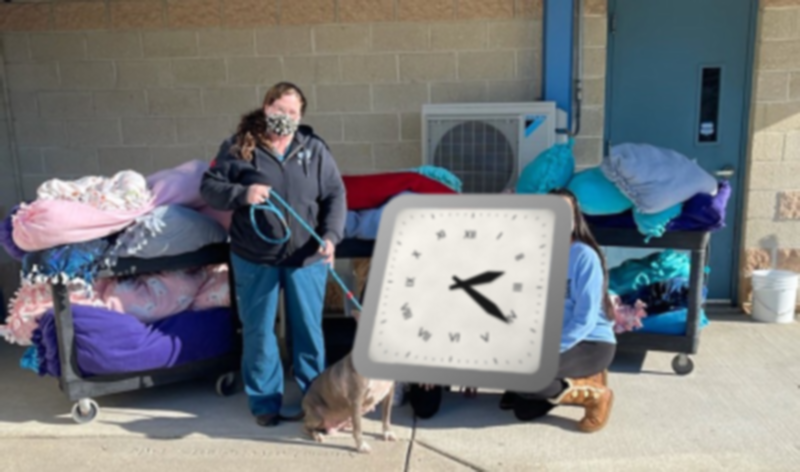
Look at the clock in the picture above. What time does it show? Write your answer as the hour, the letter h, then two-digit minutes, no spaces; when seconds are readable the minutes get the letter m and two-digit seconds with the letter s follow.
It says 2h21
